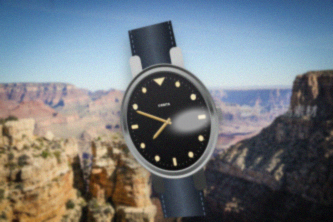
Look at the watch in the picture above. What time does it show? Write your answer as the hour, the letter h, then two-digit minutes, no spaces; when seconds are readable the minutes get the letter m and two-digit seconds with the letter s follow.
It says 7h49
